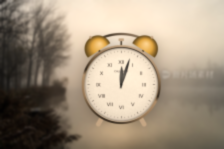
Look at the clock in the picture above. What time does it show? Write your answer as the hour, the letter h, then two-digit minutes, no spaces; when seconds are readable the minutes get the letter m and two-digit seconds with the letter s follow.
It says 12h03
